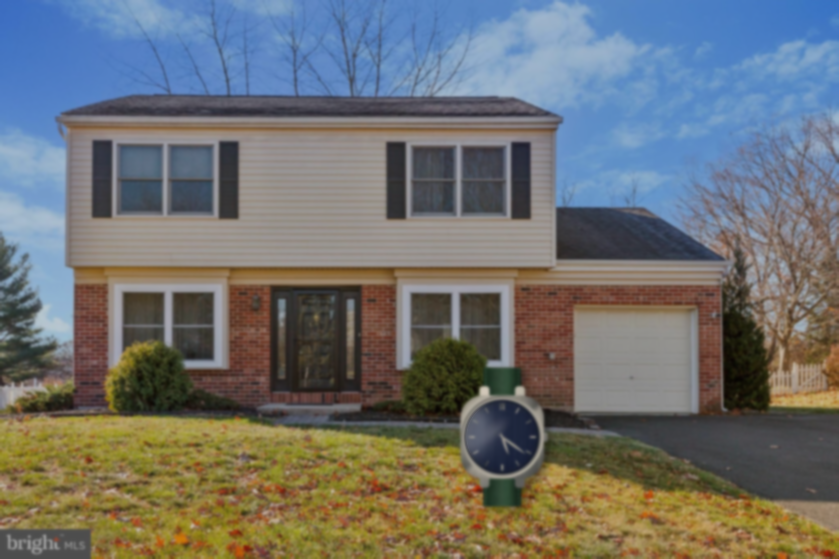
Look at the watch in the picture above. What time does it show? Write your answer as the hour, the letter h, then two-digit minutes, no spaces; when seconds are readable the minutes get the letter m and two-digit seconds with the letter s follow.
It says 5h21
